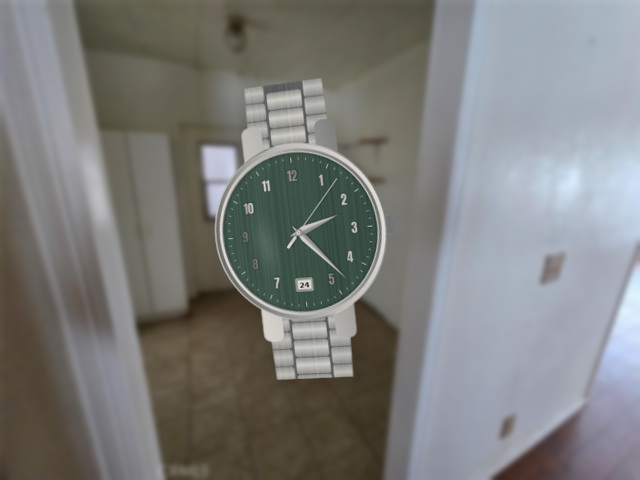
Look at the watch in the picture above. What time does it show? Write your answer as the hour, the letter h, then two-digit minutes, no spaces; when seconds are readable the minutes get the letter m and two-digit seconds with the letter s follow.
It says 2h23m07s
